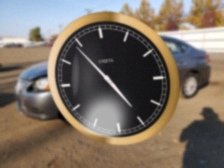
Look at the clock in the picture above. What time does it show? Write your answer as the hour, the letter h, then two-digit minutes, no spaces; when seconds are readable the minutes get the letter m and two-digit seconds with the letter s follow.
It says 4h54
